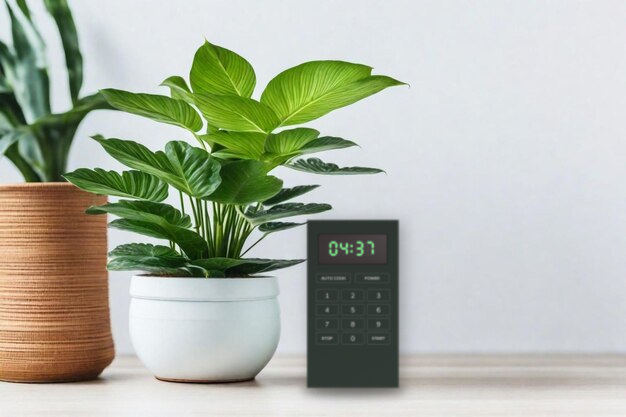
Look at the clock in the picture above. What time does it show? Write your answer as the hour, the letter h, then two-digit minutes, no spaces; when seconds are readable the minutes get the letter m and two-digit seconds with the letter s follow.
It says 4h37
